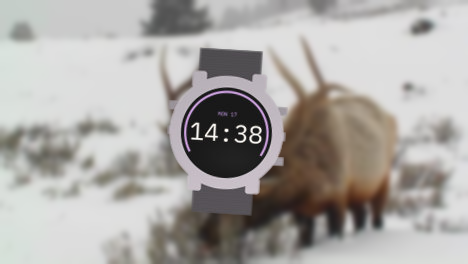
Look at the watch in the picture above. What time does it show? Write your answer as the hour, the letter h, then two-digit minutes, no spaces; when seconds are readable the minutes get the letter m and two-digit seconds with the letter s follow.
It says 14h38
